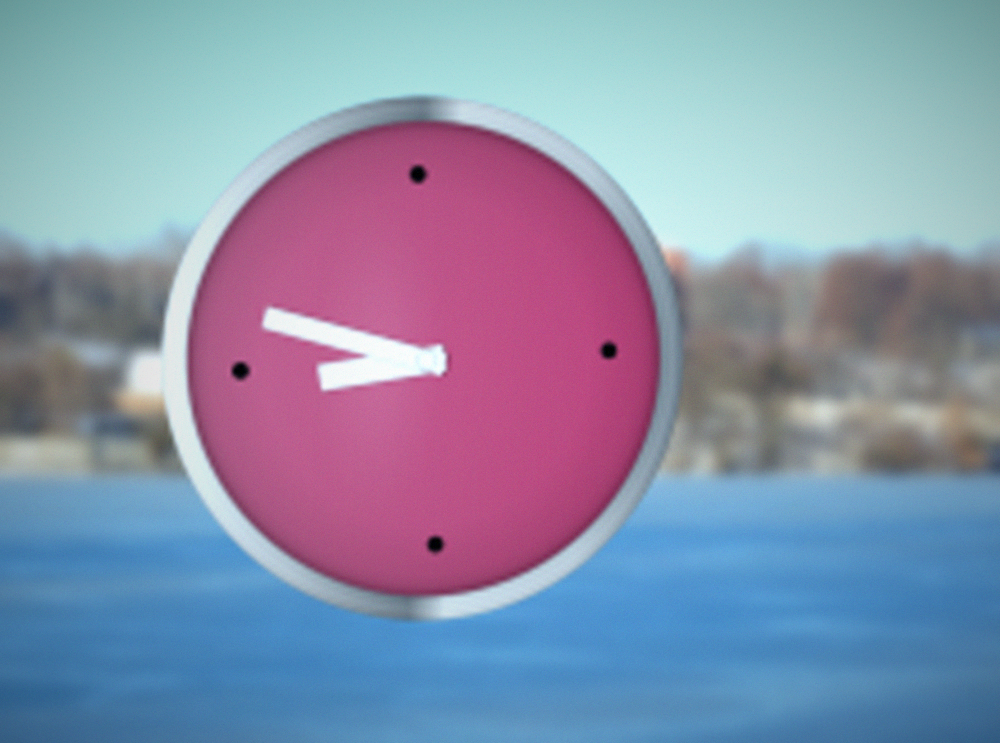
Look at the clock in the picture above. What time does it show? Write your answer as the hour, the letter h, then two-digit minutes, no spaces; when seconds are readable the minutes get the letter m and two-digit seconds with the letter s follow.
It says 8h48
